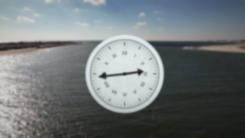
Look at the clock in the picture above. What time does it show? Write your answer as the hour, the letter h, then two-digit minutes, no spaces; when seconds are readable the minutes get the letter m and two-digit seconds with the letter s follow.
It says 2h44
